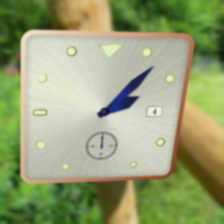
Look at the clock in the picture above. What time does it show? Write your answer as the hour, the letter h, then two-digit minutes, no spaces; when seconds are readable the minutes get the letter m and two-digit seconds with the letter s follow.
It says 2h07
